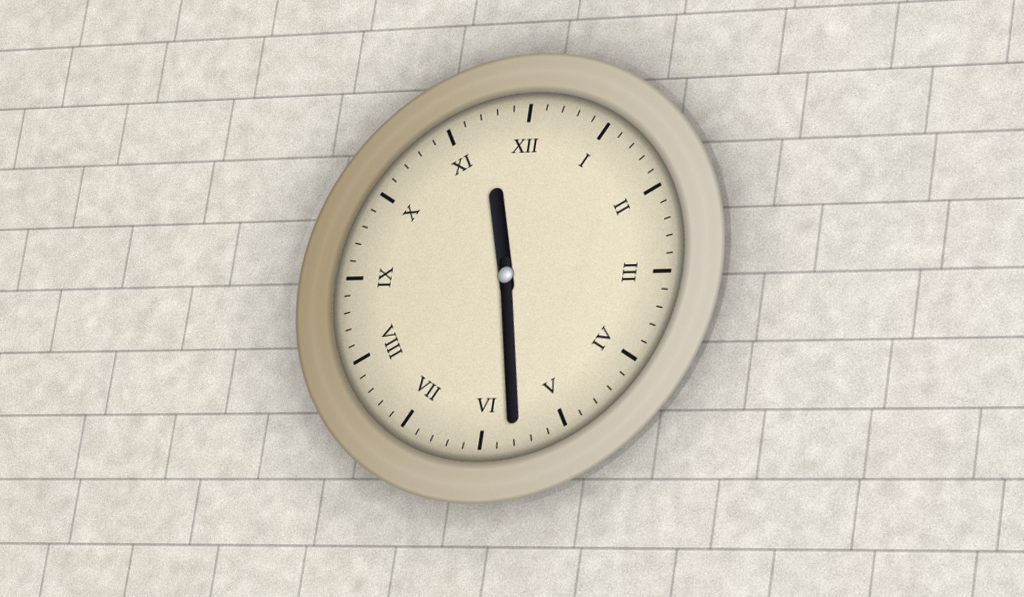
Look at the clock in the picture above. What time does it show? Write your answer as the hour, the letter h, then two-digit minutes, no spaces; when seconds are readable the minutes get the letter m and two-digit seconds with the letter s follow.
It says 11h28
